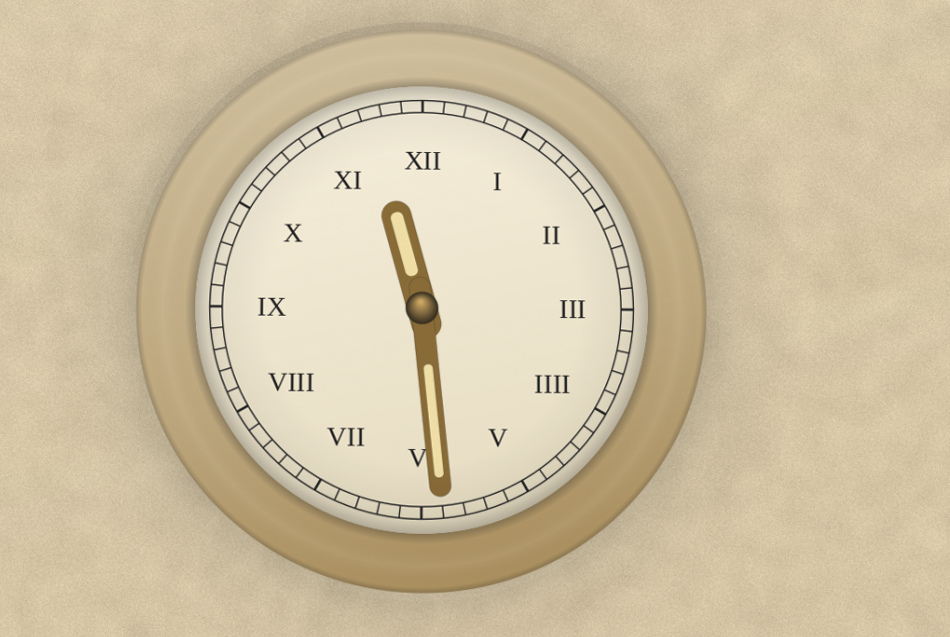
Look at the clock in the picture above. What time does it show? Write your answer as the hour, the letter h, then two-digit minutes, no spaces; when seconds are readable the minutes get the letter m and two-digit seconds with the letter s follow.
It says 11h29
